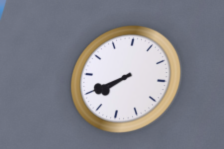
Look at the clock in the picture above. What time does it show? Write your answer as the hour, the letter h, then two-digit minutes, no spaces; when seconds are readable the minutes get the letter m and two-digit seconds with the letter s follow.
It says 7h40
